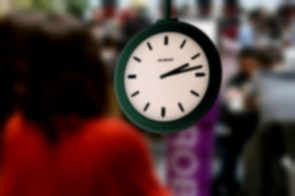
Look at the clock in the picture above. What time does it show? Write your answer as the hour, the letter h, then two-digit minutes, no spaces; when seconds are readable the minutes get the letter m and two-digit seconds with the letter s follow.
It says 2h13
